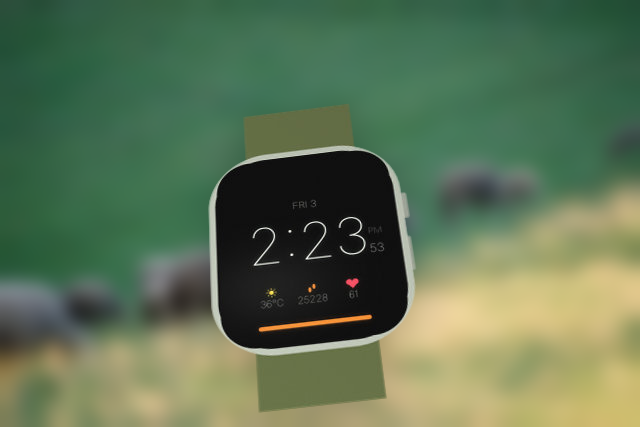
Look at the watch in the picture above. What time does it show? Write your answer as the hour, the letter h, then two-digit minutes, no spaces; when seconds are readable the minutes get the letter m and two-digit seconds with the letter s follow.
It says 2h23m53s
